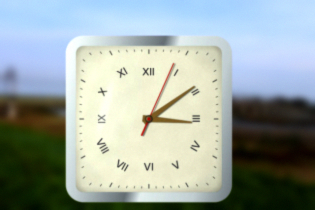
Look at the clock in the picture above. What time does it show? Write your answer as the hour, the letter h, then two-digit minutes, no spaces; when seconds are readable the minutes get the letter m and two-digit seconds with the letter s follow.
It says 3h09m04s
